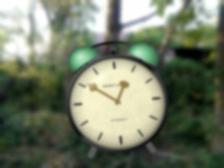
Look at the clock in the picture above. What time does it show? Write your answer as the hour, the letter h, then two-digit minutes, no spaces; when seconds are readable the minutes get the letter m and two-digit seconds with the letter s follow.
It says 12h51
